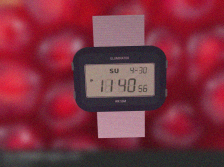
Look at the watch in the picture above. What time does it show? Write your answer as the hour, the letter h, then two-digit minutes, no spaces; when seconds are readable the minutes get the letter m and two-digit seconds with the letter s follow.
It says 11h40m56s
